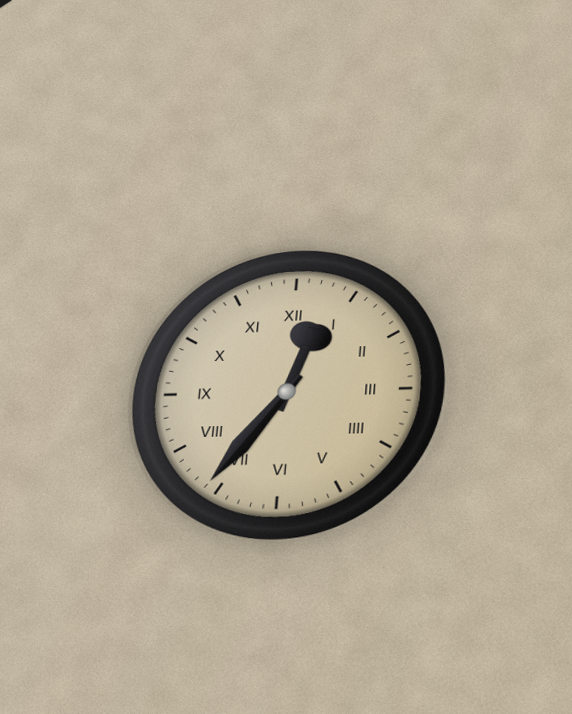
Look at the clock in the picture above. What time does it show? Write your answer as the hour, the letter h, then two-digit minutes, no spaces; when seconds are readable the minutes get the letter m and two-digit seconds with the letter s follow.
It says 12h36
